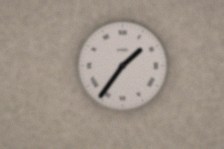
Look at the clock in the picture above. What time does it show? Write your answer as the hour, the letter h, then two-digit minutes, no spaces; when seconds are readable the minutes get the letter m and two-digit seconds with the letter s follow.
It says 1h36
